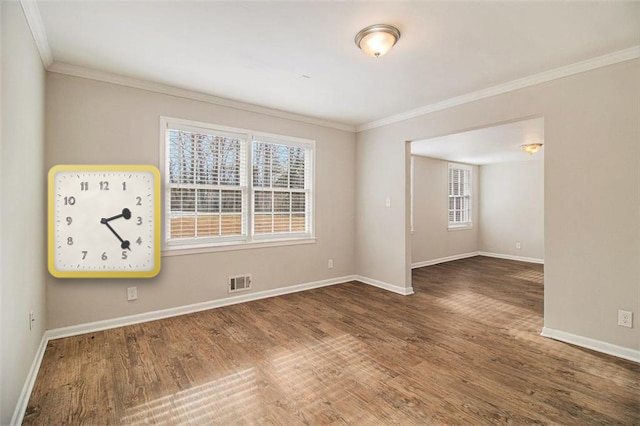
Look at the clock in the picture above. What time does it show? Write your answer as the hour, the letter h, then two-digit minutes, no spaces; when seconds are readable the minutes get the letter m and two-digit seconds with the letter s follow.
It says 2h23
